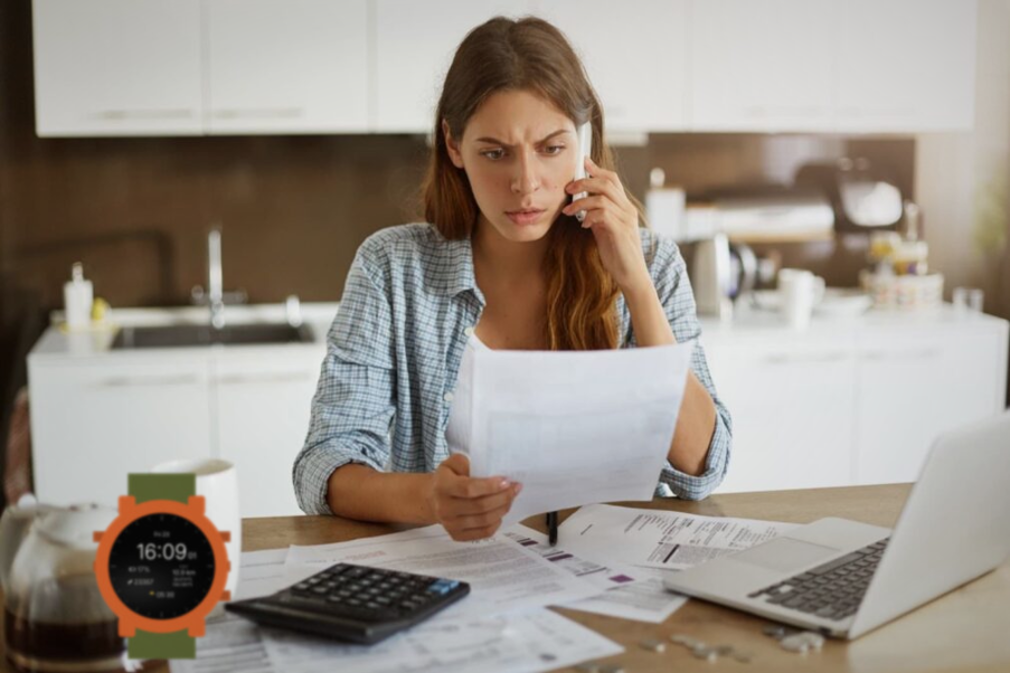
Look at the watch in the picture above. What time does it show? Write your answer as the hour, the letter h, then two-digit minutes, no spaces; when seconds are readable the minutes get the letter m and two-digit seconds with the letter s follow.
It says 16h09
